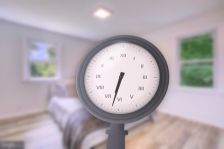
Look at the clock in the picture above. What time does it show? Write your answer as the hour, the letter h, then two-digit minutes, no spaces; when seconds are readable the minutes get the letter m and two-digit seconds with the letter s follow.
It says 6h32
